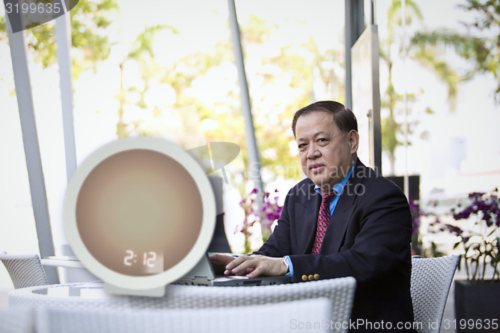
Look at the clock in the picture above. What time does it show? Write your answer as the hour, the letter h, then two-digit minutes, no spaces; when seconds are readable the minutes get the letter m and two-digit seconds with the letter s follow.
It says 2h12
